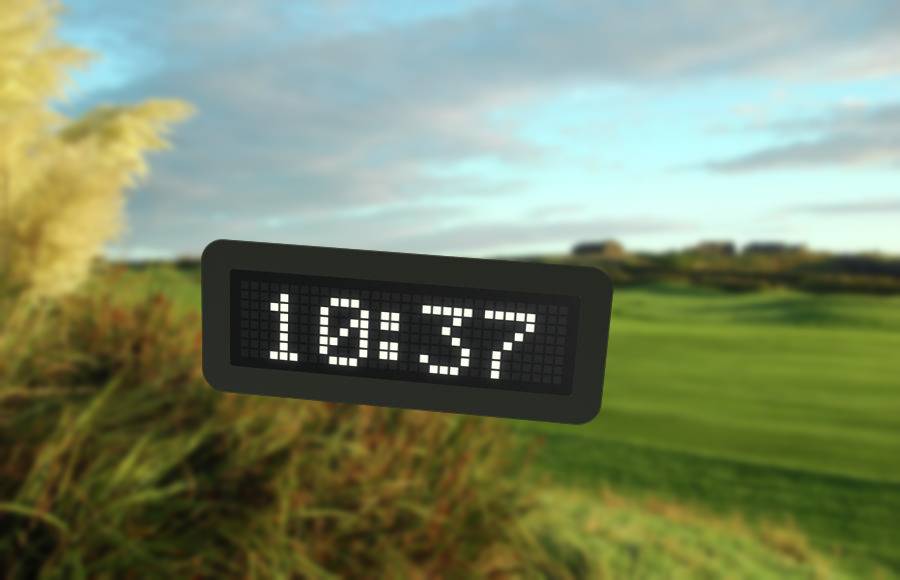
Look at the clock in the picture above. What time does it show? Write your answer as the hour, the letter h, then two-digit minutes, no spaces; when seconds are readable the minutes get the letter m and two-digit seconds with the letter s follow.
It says 10h37
